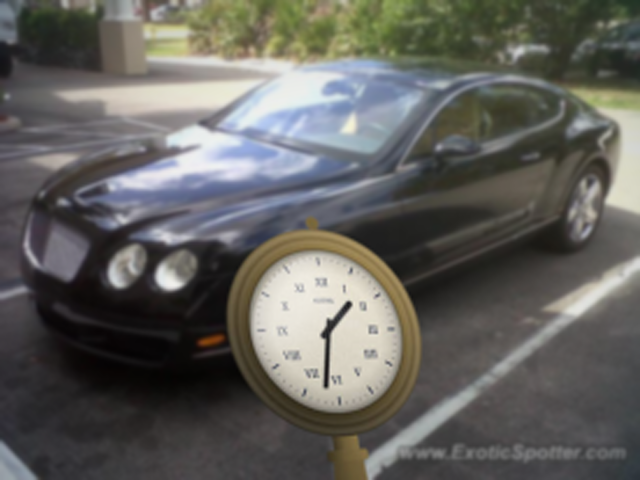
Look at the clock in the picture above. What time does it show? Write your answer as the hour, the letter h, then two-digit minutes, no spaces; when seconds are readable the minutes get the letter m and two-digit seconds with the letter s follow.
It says 1h32
